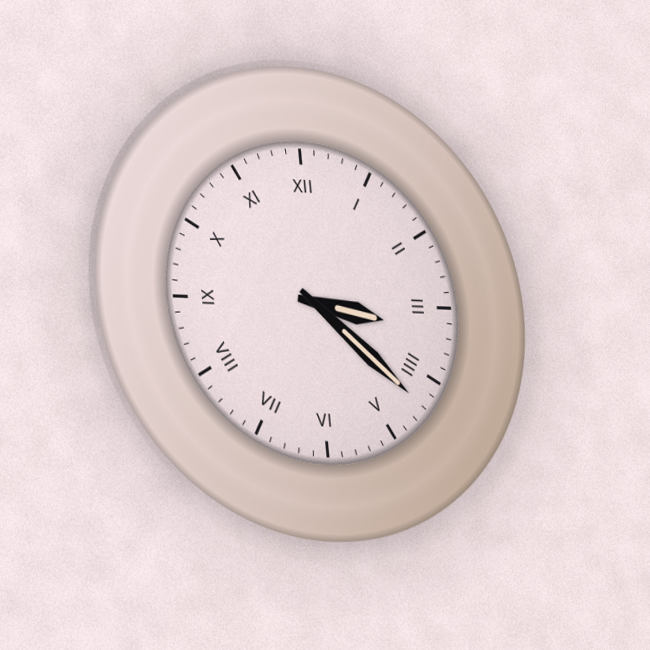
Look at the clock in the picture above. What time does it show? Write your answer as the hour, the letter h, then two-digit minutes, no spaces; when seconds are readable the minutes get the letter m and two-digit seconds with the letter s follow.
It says 3h22
